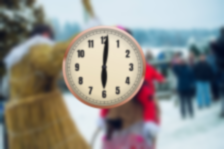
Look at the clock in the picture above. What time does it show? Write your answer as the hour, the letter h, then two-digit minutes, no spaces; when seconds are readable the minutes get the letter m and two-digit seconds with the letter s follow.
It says 6h01
